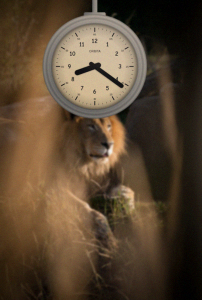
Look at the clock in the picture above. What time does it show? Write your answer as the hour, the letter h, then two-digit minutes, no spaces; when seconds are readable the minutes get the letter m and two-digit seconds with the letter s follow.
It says 8h21
